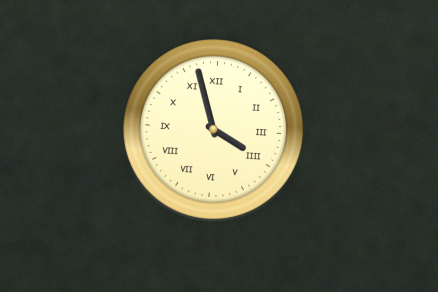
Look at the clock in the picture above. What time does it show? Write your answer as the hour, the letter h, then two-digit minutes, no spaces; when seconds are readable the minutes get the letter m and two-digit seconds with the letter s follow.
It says 3h57
